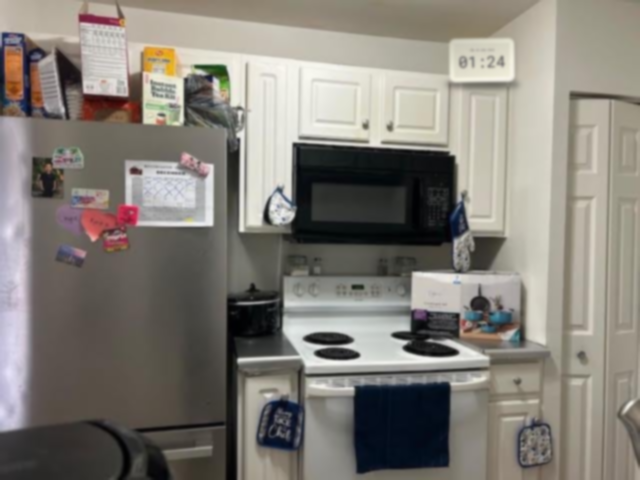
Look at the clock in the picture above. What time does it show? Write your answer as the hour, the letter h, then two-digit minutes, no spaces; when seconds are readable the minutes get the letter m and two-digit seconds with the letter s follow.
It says 1h24
